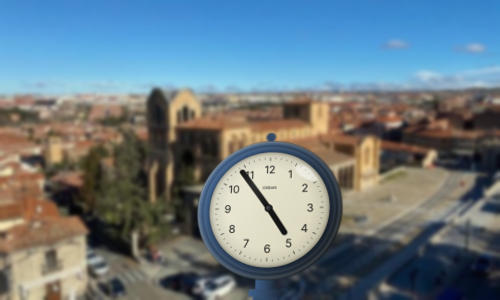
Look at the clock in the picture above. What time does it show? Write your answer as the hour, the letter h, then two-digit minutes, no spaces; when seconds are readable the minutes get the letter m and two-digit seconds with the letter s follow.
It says 4h54
